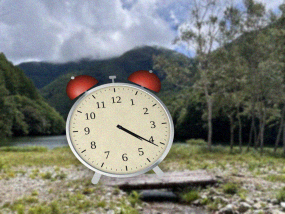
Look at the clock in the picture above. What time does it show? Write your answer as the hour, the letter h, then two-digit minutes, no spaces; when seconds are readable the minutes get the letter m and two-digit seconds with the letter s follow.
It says 4h21
